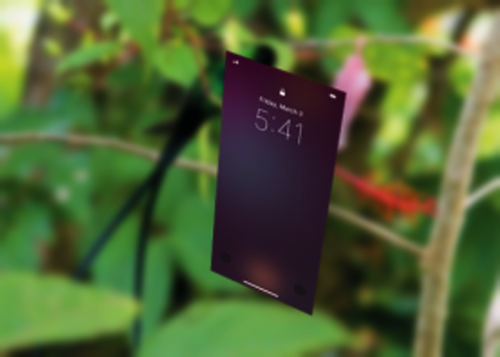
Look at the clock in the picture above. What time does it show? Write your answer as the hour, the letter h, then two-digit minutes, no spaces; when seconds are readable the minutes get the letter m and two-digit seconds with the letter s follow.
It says 5h41
